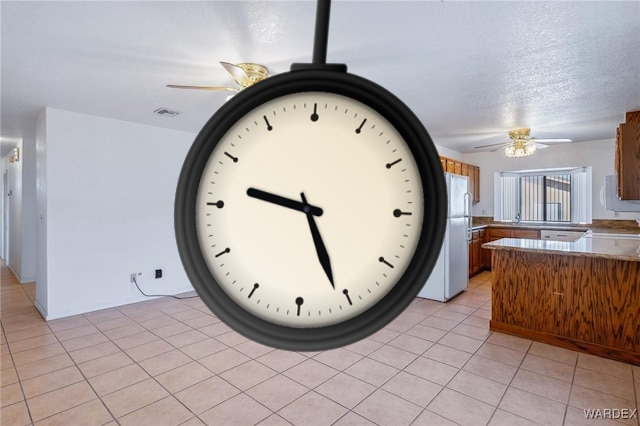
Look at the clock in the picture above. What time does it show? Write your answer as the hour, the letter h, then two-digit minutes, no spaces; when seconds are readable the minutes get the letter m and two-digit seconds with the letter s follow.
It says 9h26
